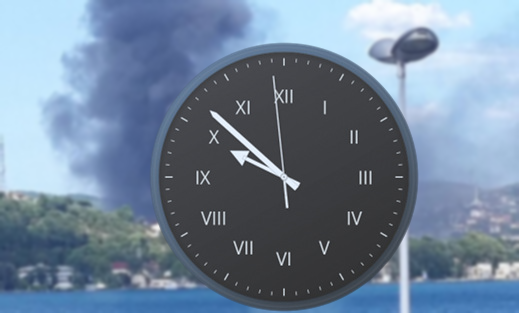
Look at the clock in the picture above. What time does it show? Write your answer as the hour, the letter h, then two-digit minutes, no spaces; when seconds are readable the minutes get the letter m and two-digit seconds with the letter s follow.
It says 9h51m59s
